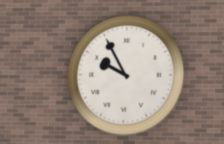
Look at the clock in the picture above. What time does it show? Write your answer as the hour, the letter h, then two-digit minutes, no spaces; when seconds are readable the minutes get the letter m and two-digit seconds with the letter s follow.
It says 9h55
